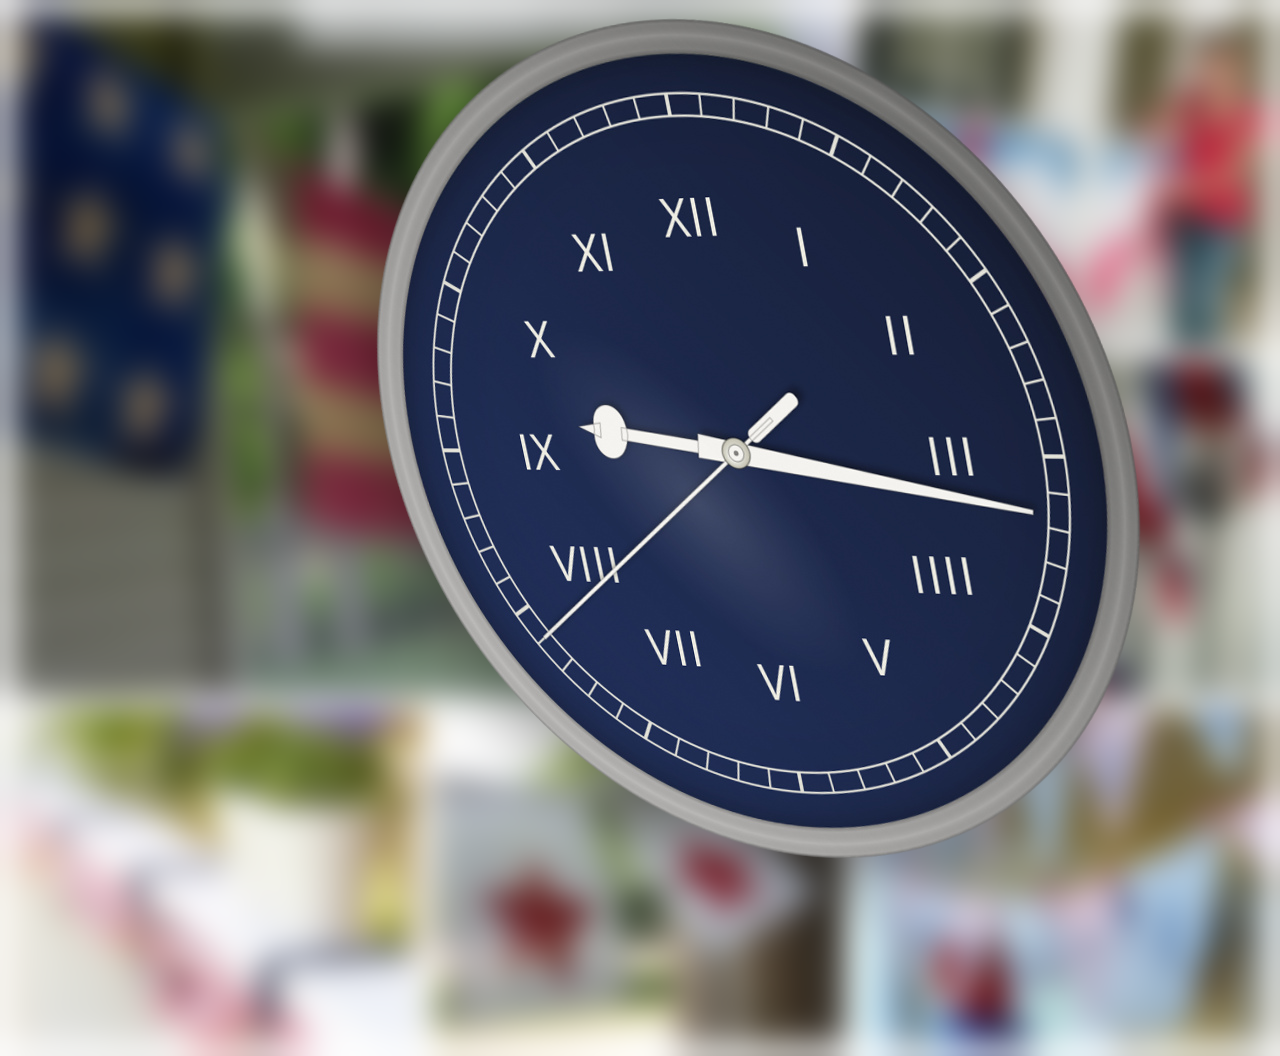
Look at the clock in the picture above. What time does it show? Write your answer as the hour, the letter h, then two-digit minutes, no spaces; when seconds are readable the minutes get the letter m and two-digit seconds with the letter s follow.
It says 9h16m39s
